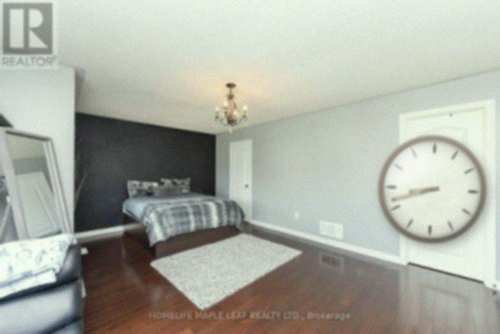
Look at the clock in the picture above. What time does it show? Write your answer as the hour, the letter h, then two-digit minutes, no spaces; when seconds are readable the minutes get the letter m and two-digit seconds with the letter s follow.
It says 8h42
